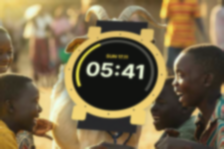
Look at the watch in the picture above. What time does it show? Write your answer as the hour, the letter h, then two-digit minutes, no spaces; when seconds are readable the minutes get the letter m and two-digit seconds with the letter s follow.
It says 5h41
